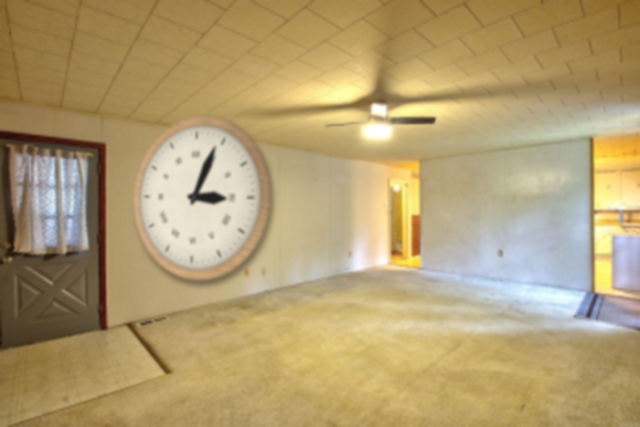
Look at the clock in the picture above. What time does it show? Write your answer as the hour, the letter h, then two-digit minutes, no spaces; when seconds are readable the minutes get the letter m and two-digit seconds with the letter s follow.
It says 3h04
